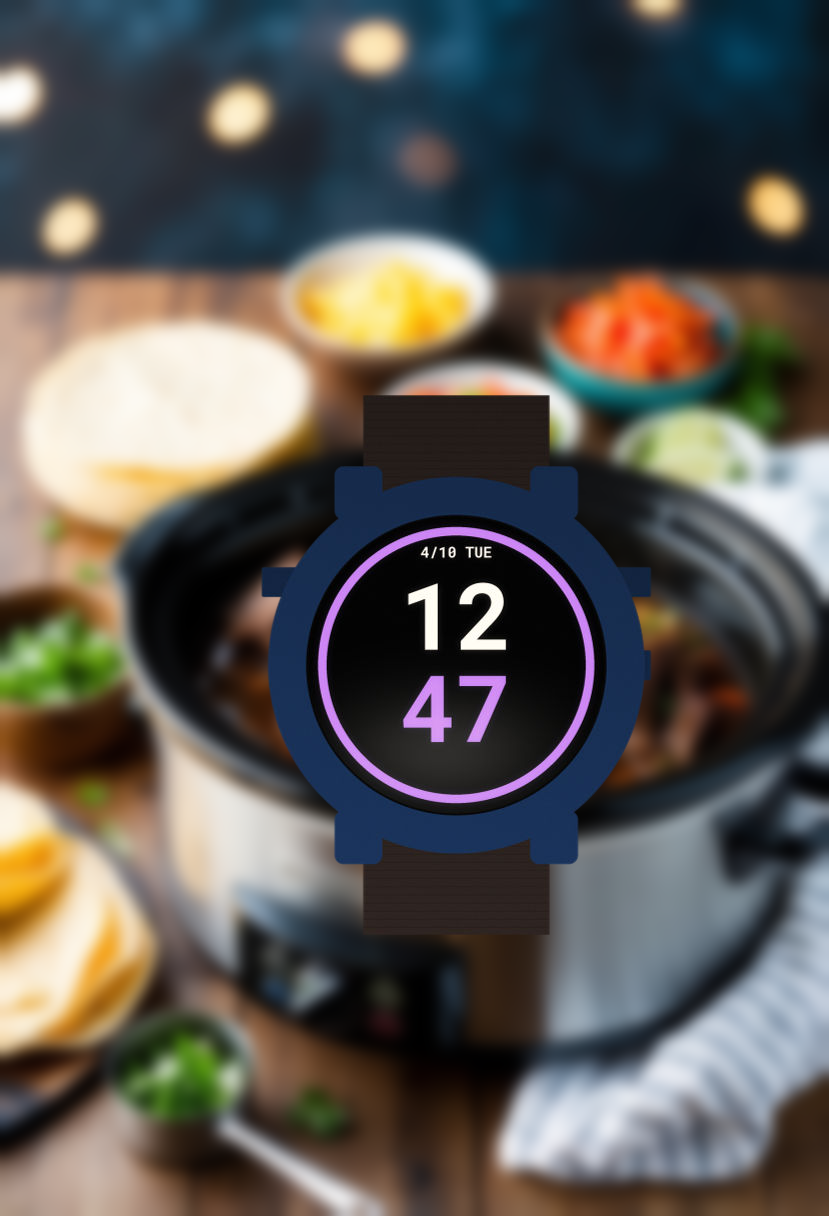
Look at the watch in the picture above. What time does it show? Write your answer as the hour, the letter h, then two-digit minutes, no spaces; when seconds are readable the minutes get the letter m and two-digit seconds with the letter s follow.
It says 12h47
